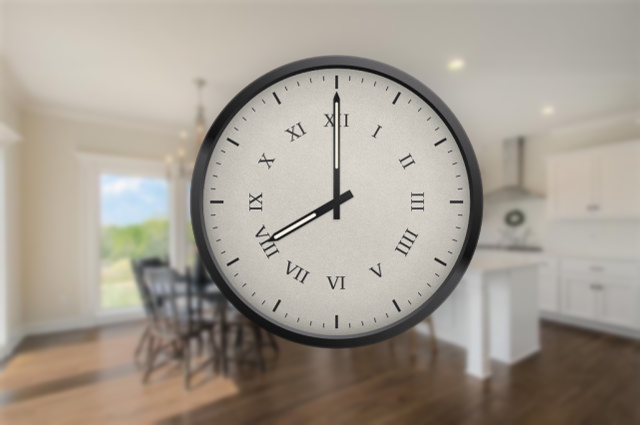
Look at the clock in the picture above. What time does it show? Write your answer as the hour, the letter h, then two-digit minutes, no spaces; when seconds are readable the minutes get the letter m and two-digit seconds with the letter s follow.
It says 8h00
